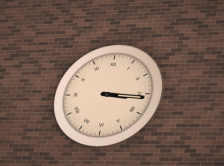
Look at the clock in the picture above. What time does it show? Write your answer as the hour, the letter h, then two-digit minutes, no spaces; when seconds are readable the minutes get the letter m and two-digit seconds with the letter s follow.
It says 3h16
